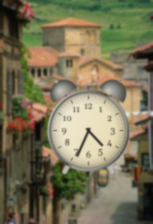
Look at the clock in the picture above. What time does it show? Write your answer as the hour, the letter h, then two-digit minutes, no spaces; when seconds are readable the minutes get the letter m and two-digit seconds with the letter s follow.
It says 4h34
